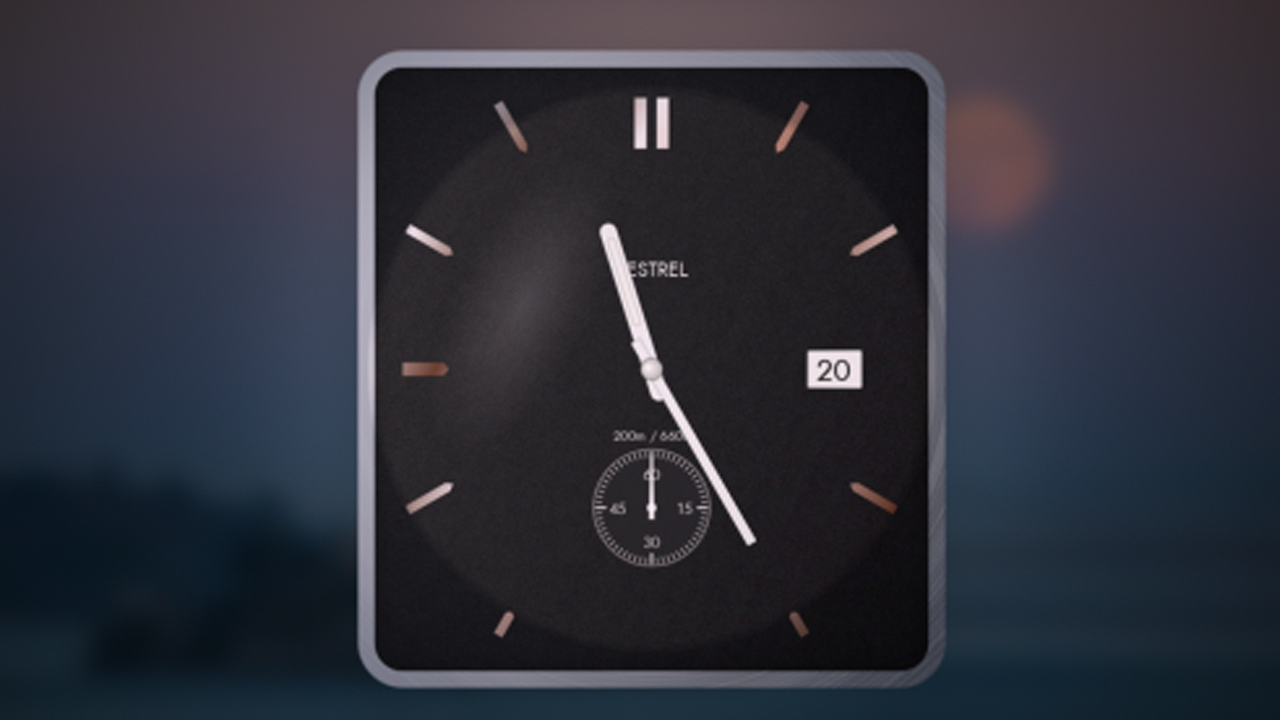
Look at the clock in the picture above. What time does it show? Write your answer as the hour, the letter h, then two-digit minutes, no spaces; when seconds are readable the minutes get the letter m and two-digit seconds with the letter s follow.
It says 11h25
